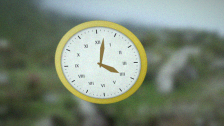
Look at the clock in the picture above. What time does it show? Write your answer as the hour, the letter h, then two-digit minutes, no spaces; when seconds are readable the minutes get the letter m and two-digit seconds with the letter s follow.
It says 4h02
